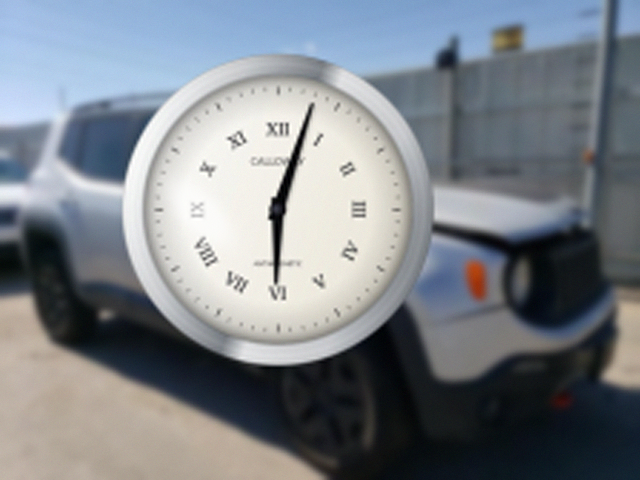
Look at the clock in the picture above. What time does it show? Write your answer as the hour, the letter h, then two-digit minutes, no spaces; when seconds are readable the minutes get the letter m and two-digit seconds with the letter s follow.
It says 6h03
